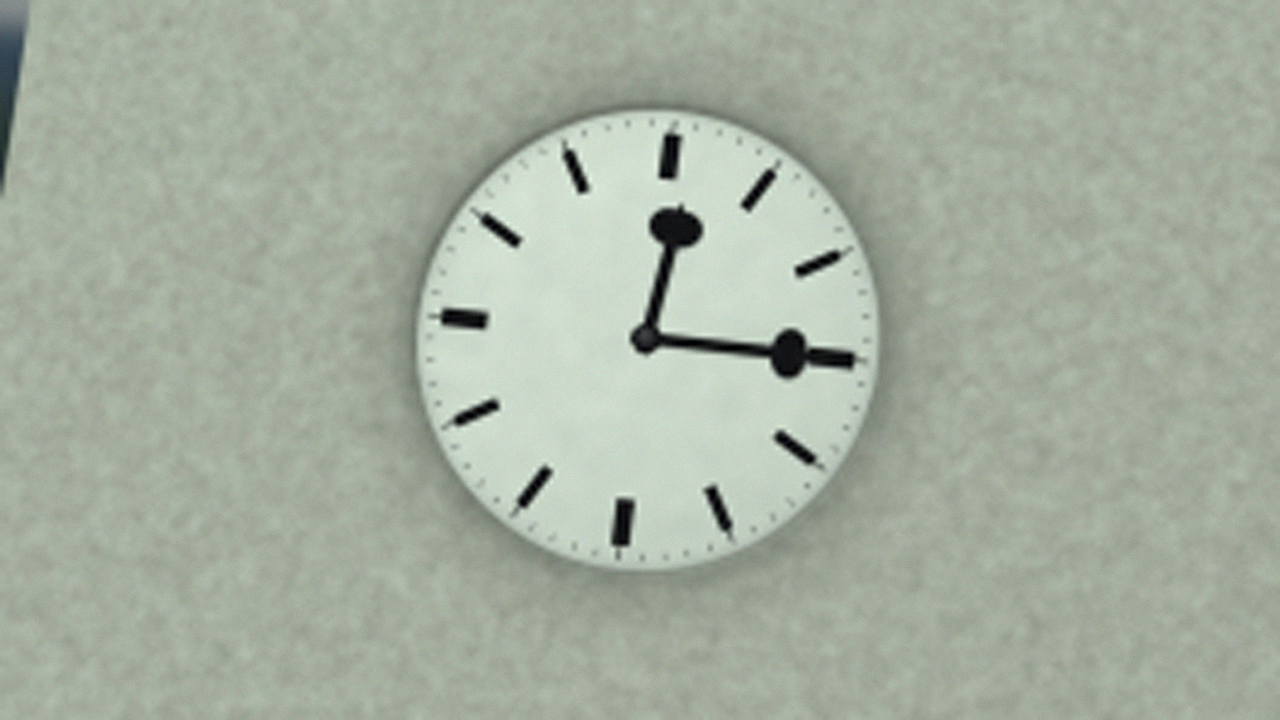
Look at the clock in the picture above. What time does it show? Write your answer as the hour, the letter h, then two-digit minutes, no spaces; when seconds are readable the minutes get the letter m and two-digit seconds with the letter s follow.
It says 12h15
